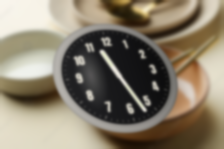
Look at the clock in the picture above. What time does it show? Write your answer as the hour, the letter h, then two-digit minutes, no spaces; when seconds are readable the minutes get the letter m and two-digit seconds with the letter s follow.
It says 11h27
